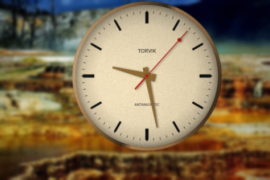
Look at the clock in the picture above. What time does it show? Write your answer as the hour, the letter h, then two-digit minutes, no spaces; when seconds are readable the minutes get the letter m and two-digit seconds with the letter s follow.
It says 9h28m07s
